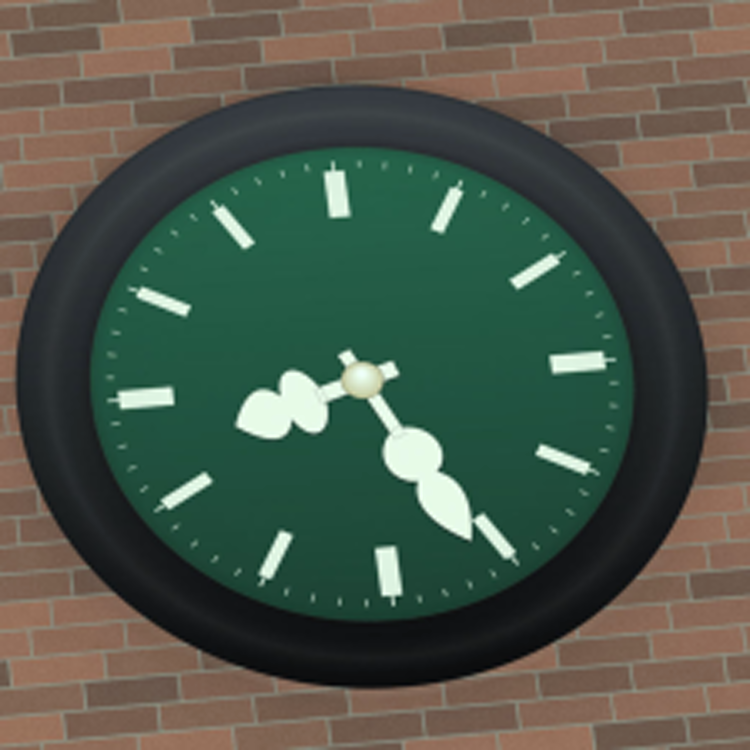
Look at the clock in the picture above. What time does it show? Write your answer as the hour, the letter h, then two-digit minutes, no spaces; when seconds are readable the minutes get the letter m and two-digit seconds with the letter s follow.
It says 8h26
